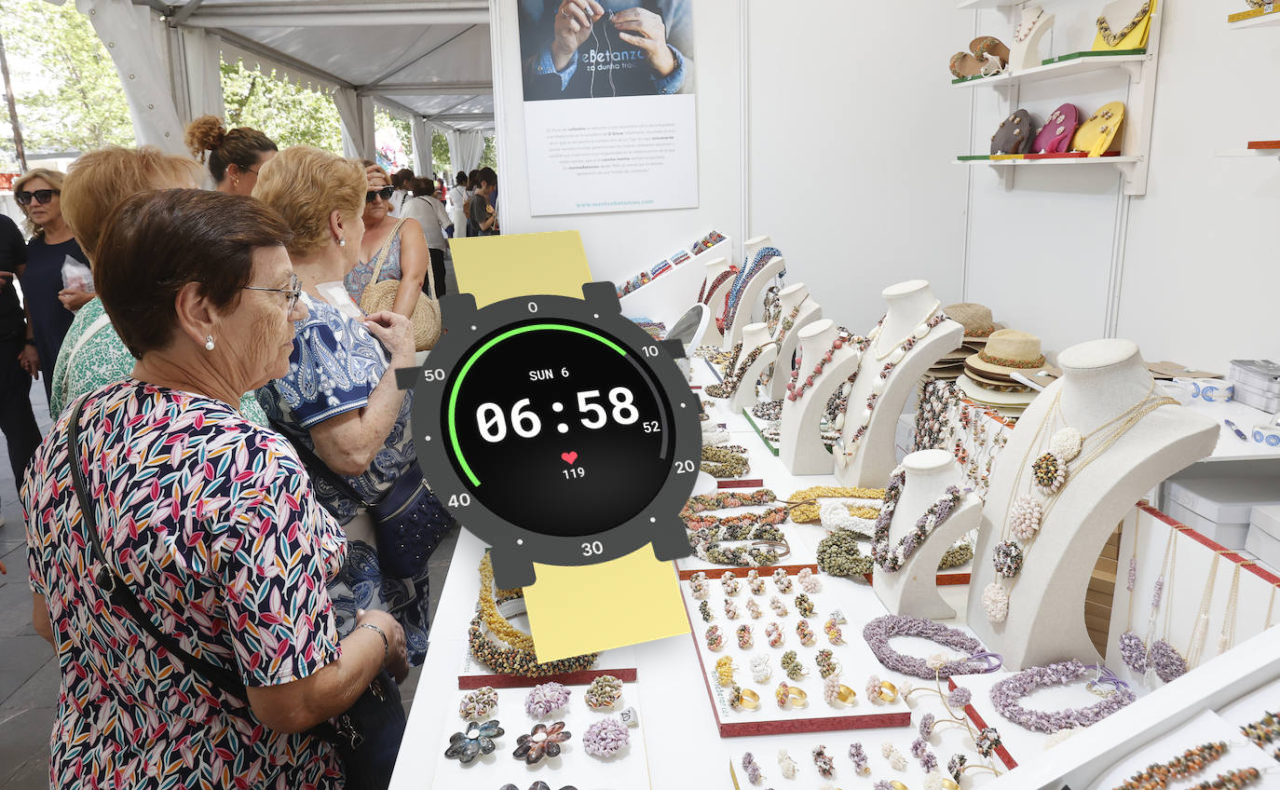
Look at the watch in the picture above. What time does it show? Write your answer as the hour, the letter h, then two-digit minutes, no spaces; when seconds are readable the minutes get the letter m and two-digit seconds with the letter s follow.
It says 6h58m52s
